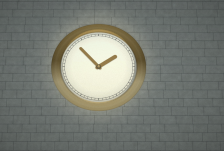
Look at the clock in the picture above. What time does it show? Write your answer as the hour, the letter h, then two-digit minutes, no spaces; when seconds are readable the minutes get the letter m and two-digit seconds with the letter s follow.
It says 1h53
